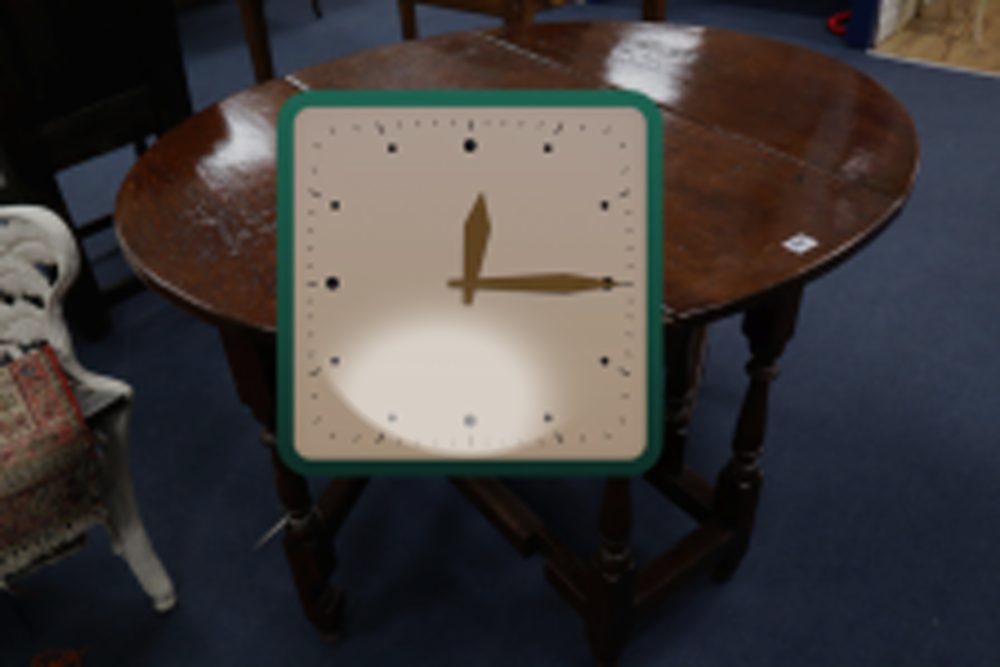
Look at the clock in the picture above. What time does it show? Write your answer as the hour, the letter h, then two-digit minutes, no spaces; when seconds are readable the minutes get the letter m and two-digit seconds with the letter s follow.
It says 12h15
